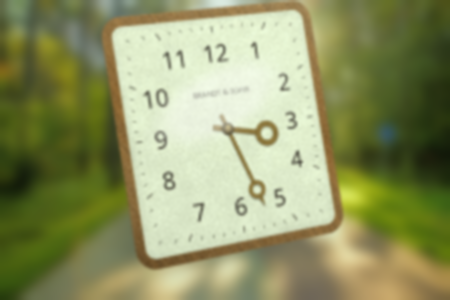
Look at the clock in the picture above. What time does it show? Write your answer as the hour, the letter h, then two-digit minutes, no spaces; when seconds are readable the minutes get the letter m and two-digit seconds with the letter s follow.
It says 3h27
